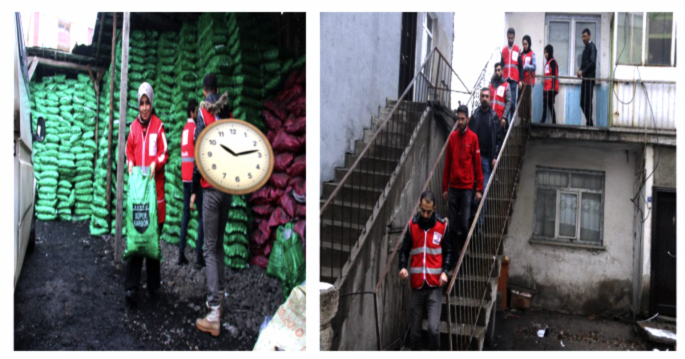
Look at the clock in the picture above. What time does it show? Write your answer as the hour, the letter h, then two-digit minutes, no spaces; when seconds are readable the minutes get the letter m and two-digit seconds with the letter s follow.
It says 10h13
